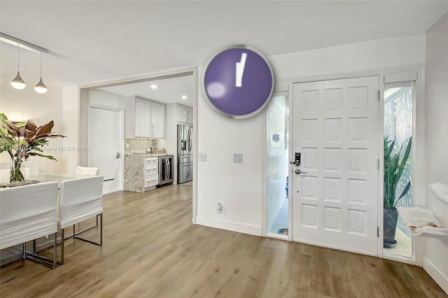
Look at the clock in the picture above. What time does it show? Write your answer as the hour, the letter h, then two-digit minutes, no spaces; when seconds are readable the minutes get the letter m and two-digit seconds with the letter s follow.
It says 12h02
